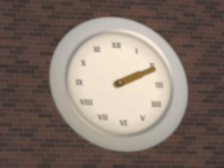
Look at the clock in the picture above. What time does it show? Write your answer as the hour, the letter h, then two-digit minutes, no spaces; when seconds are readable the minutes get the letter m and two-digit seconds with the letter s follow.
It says 2h11
